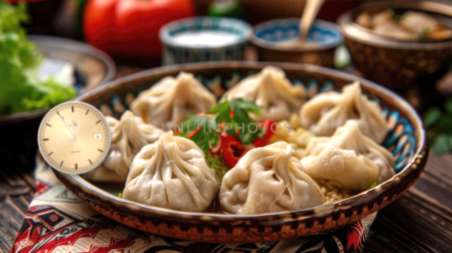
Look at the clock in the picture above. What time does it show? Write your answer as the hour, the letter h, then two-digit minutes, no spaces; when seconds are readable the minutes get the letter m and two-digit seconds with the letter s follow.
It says 11h55
